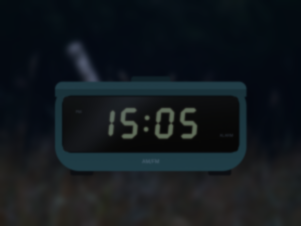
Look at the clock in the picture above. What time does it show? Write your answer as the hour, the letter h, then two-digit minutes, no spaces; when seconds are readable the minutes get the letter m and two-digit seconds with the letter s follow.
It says 15h05
